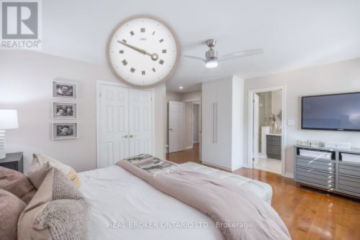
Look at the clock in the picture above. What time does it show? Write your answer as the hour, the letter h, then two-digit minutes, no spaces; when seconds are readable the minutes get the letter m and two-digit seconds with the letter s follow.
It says 3h49
